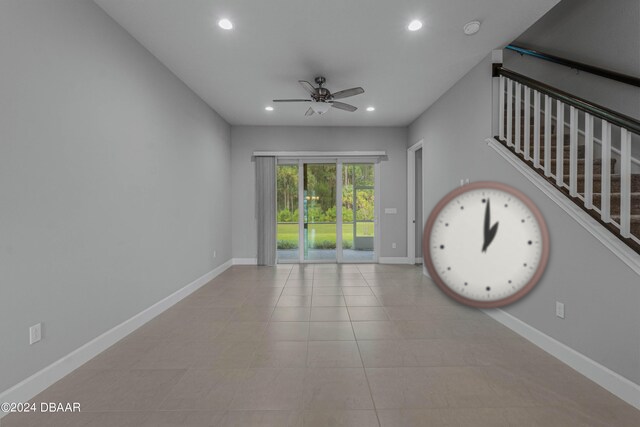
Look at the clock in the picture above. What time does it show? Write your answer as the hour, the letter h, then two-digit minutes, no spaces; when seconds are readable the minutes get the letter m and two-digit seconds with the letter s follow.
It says 1h01
